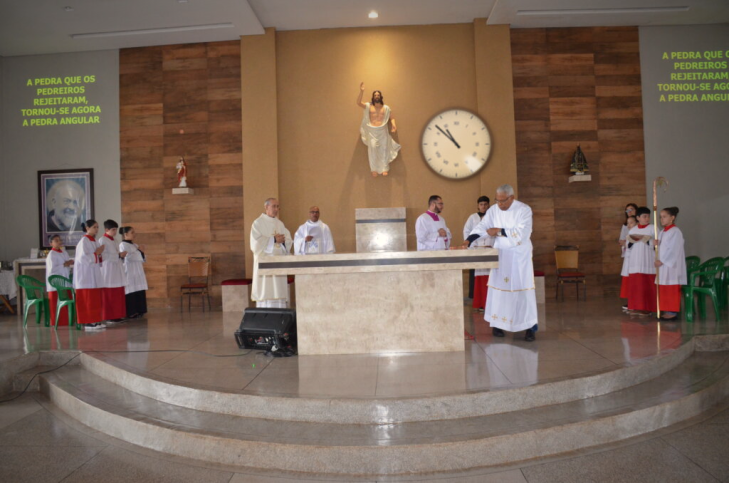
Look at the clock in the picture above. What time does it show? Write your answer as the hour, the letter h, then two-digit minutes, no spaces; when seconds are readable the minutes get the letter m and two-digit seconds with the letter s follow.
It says 10h52
